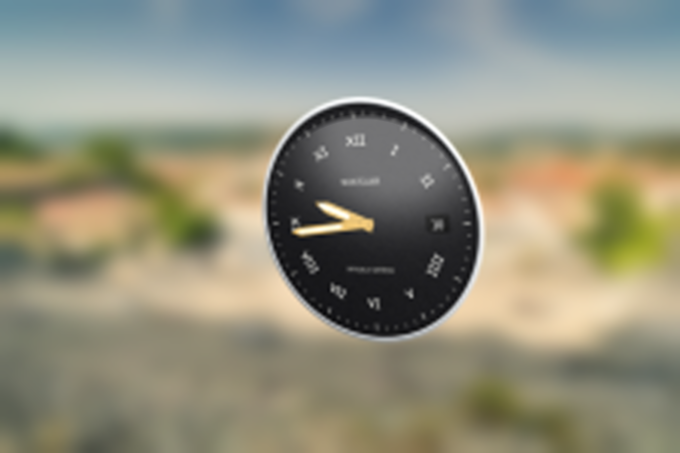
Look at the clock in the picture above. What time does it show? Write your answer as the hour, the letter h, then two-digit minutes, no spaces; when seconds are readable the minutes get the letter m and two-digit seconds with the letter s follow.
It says 9h44
